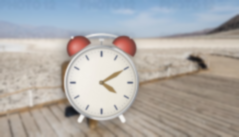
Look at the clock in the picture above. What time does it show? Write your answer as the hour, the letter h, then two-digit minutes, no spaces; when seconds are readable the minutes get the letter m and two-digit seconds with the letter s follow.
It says 4h10
